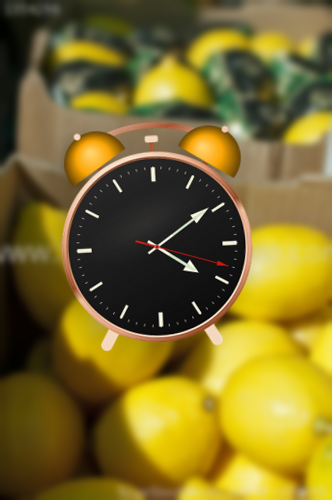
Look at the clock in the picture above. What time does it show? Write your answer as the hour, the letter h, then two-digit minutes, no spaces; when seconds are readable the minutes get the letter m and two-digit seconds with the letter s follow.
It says 4h09m18s
